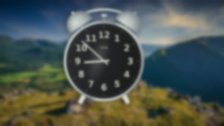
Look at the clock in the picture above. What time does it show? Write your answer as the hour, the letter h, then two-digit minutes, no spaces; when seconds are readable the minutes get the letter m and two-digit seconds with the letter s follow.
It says 8h52
